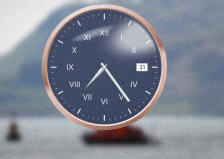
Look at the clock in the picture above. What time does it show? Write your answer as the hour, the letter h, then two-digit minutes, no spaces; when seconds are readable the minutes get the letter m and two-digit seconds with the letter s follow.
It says 7h24
